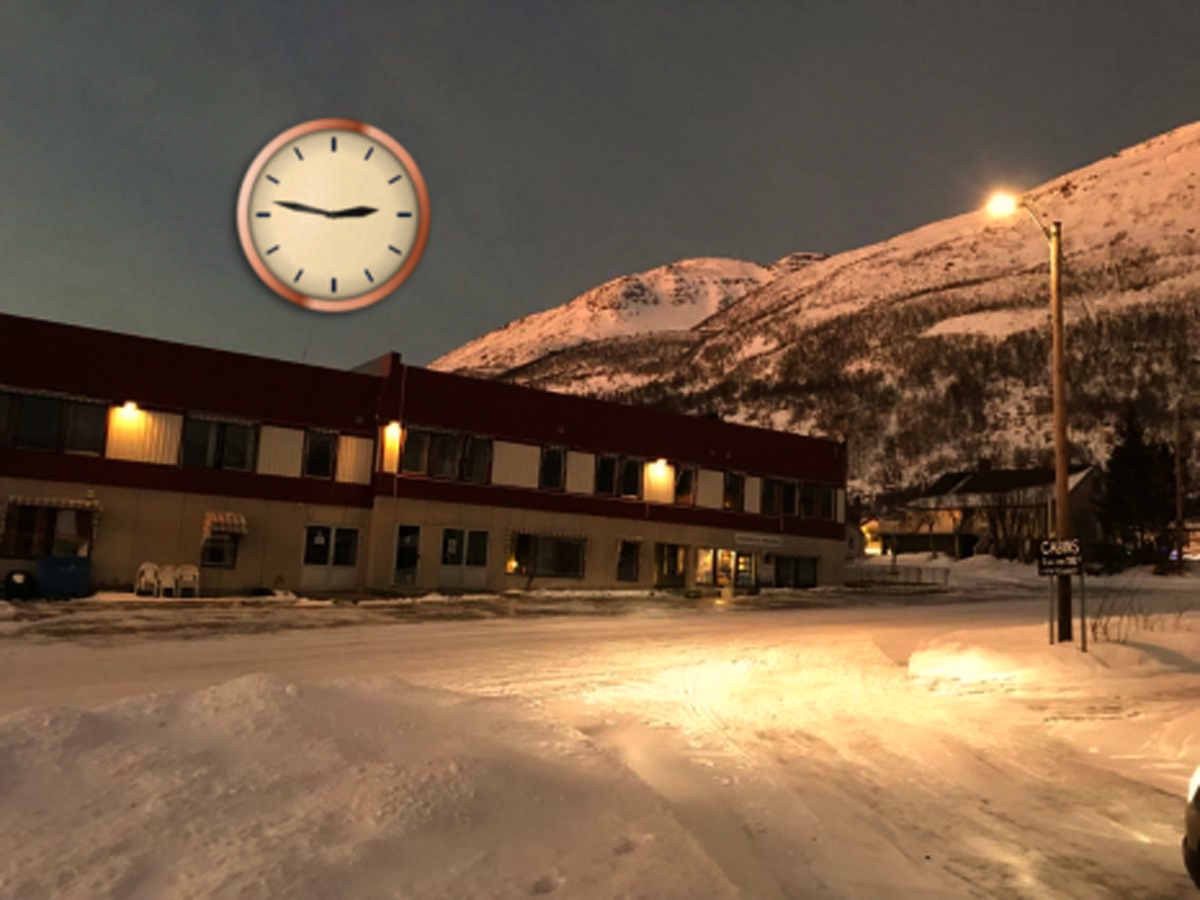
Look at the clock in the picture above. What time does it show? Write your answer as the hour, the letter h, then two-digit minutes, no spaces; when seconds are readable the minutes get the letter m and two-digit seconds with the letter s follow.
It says 2h47
